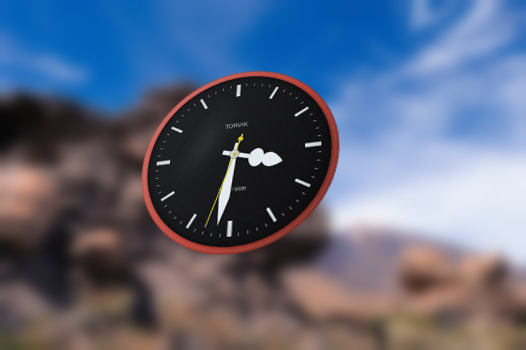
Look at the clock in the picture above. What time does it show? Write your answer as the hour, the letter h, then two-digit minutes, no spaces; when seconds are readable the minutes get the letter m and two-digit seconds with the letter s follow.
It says 3h31m33s
